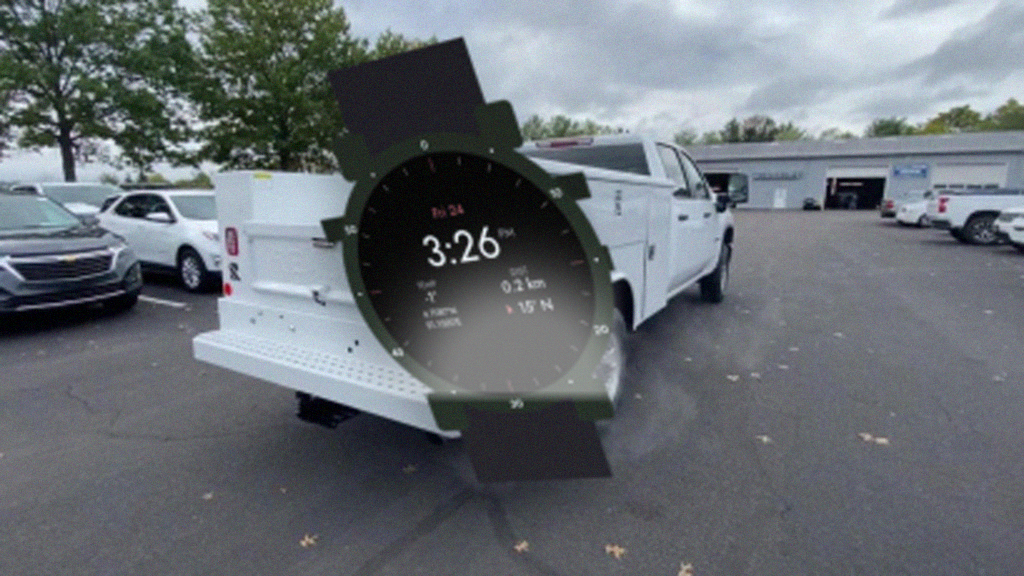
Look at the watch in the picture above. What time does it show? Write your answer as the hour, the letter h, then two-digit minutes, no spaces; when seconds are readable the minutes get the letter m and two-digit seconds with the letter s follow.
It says 3h26
